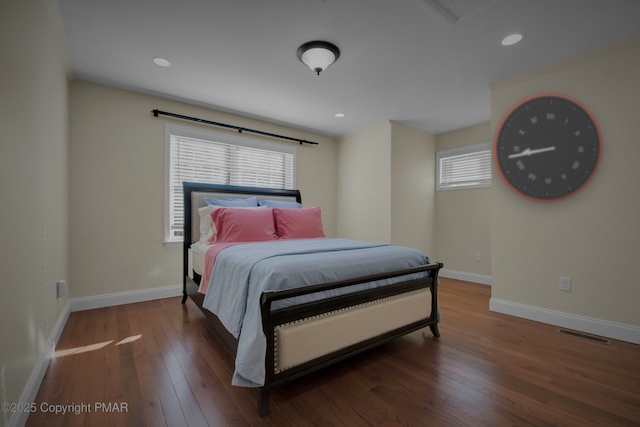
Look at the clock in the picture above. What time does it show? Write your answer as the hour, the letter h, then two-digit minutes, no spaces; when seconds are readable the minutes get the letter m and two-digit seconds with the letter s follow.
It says 8h43
